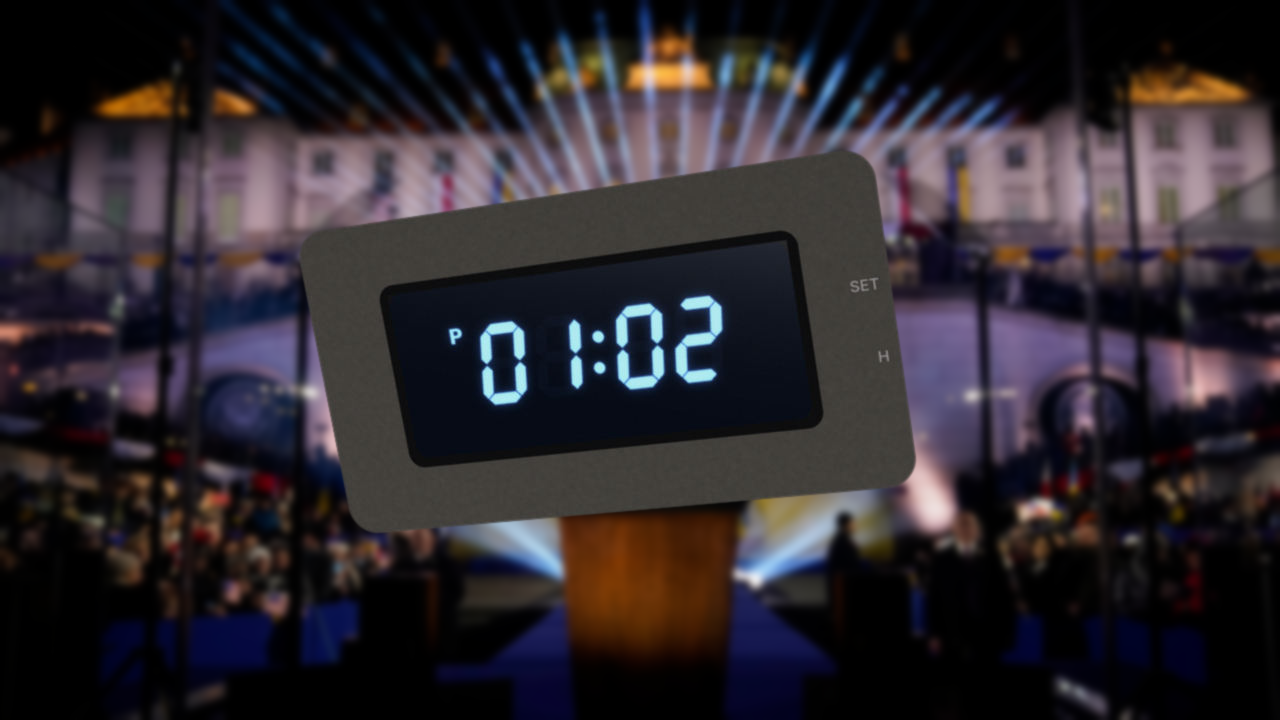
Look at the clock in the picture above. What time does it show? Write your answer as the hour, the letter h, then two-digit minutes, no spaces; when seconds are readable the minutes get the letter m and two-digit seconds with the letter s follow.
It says 1h02
